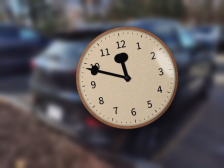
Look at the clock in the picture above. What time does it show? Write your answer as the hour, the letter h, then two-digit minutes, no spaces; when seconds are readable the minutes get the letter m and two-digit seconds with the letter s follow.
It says 11h49
